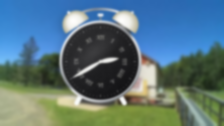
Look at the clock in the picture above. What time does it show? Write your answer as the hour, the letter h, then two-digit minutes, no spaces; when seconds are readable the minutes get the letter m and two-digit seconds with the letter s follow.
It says 2h40
